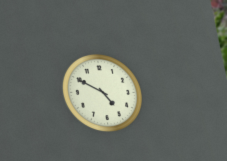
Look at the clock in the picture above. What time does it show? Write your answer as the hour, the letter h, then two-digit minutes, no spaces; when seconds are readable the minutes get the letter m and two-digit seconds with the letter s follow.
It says 4h50
